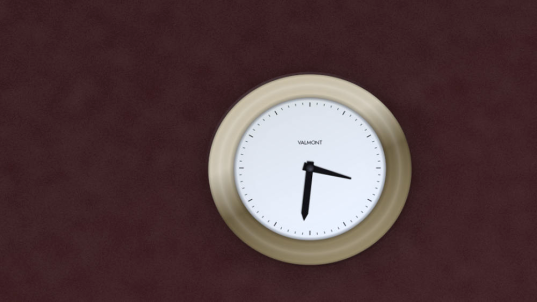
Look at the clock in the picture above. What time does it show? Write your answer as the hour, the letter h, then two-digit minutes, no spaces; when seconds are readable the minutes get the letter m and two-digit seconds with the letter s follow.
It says 3h31
